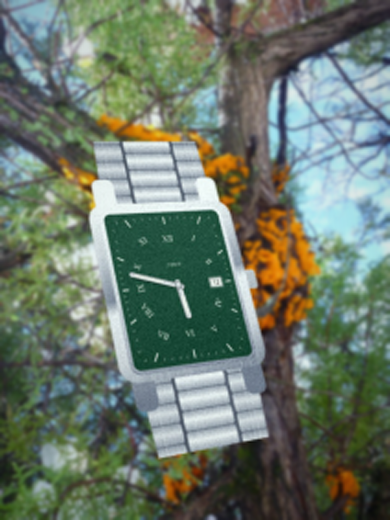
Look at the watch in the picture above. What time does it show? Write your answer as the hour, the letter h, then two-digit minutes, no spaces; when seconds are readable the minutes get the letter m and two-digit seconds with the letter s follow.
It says 5h48
